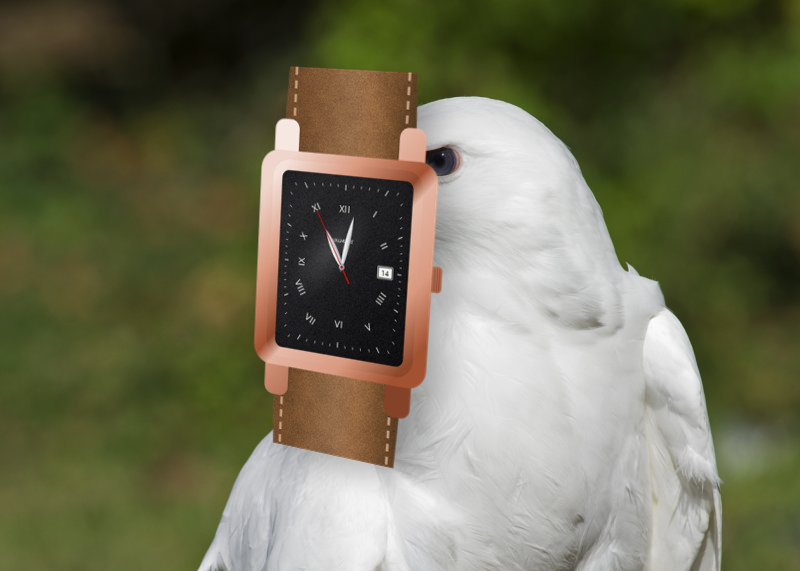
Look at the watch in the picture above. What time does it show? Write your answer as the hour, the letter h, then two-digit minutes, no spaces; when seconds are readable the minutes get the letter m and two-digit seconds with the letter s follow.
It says 11h01m55s
